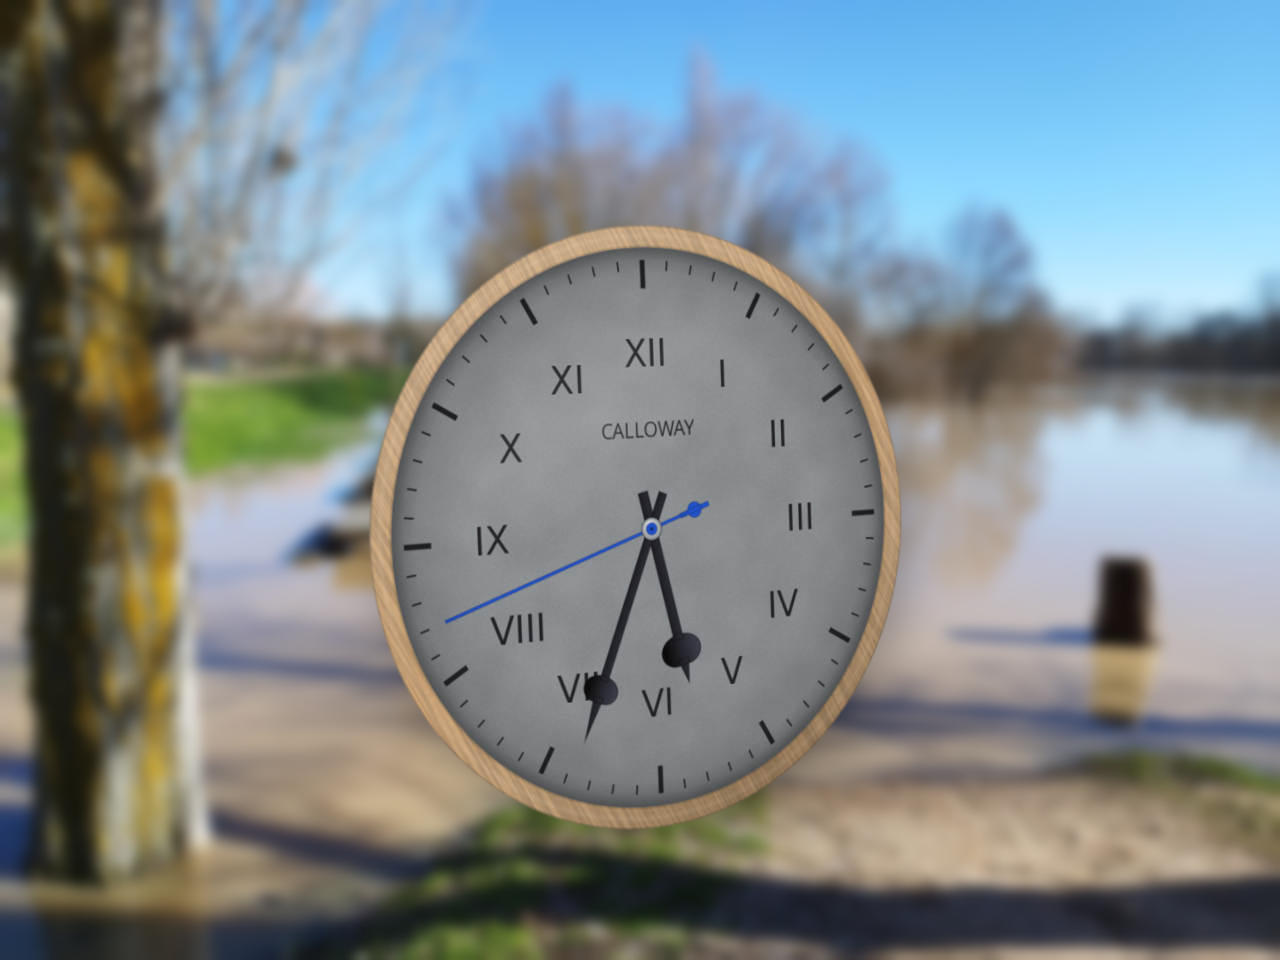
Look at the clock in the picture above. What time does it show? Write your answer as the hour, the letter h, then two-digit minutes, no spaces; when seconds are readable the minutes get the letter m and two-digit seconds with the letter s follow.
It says 5h33m42s
